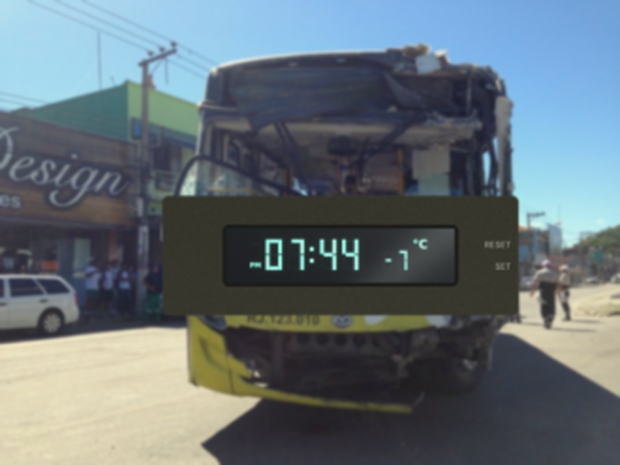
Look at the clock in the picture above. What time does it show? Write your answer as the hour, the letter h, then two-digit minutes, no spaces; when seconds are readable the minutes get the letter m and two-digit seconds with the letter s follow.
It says 7h44
